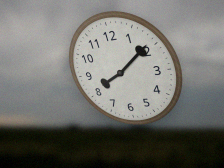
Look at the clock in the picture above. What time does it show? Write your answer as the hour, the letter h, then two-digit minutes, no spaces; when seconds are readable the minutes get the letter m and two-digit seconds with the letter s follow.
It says 8h09
